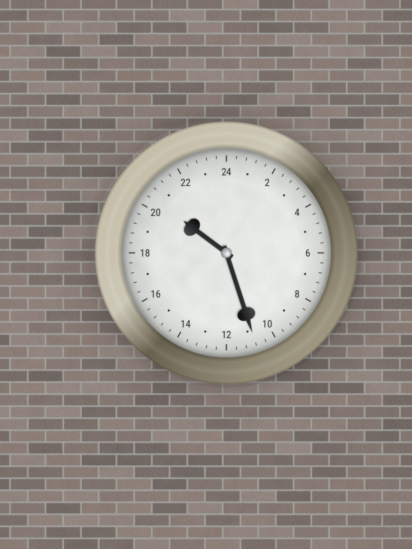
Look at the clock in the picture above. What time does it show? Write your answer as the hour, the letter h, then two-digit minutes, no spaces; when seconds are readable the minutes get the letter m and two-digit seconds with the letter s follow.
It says 20h27
